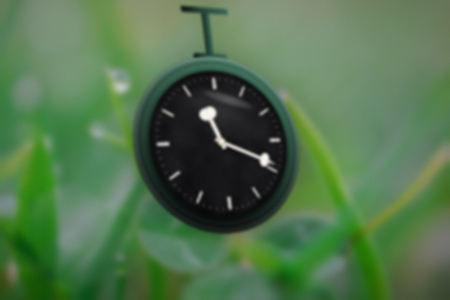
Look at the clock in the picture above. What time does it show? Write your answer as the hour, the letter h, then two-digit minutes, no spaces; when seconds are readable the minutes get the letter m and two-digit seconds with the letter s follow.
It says 11h19
